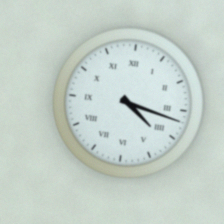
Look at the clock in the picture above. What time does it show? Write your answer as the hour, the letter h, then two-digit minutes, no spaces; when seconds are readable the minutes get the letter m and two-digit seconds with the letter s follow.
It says 4h17
